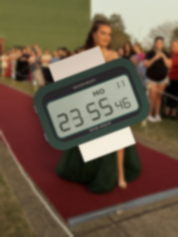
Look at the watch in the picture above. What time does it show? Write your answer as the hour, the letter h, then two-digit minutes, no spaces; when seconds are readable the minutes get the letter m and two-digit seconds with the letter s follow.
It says 23h55m46s
